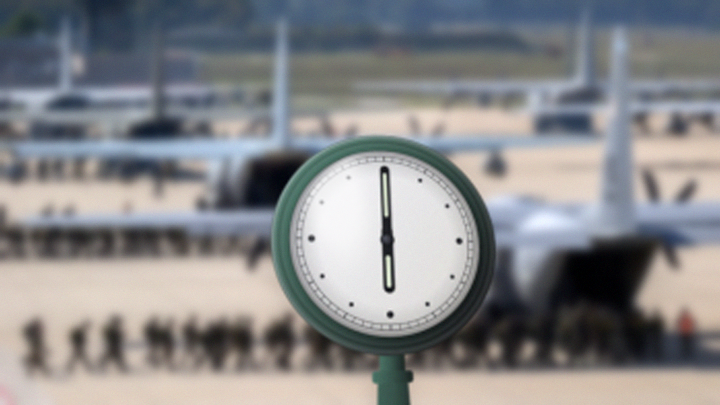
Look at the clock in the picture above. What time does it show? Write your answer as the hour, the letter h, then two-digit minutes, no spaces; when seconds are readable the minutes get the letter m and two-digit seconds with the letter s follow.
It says 6h00
